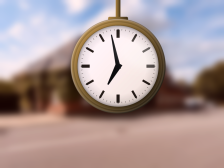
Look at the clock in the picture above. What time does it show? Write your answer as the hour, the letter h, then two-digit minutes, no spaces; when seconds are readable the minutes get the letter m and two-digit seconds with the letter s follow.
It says 6h58
